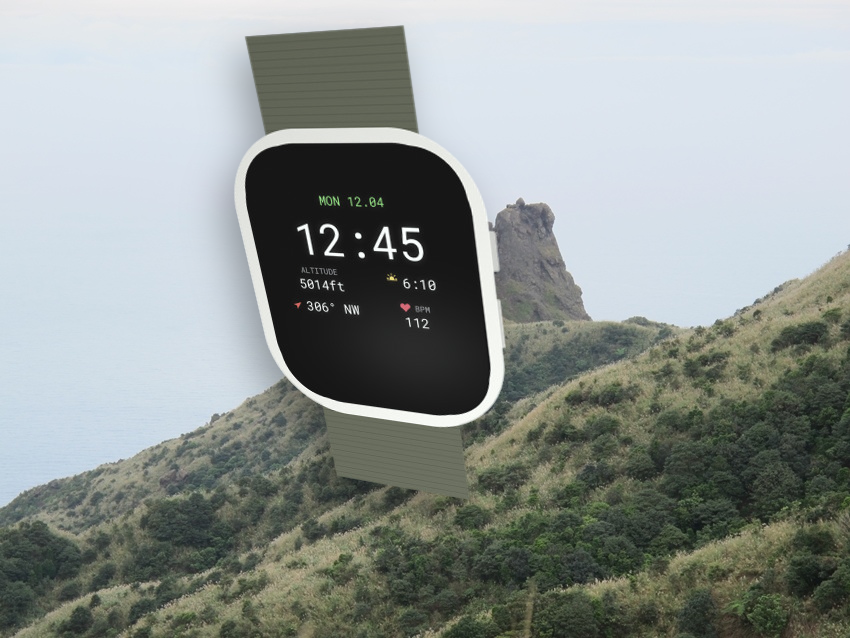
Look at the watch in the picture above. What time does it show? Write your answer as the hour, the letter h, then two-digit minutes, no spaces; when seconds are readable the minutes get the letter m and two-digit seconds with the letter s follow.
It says 12h45
